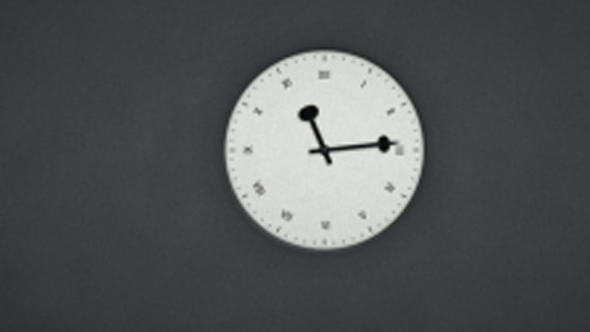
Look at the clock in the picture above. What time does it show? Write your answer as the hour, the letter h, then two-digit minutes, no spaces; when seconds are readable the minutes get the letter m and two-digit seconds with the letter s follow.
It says 11h14
